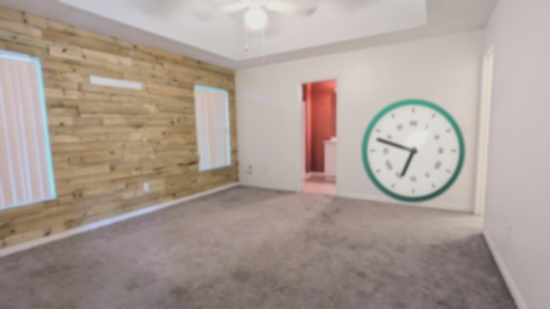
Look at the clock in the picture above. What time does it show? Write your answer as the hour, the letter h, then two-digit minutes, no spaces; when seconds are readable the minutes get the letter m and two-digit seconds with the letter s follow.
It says 6h48
